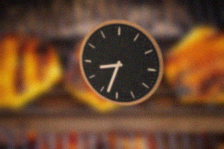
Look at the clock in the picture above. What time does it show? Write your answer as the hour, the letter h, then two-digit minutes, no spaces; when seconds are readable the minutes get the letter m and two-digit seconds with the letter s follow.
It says 8h33
